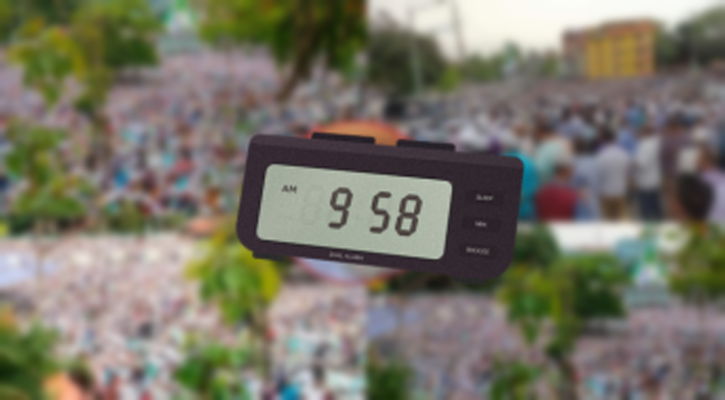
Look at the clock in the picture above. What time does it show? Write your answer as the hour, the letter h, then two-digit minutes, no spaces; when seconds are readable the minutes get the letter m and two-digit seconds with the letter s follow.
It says 9h58
